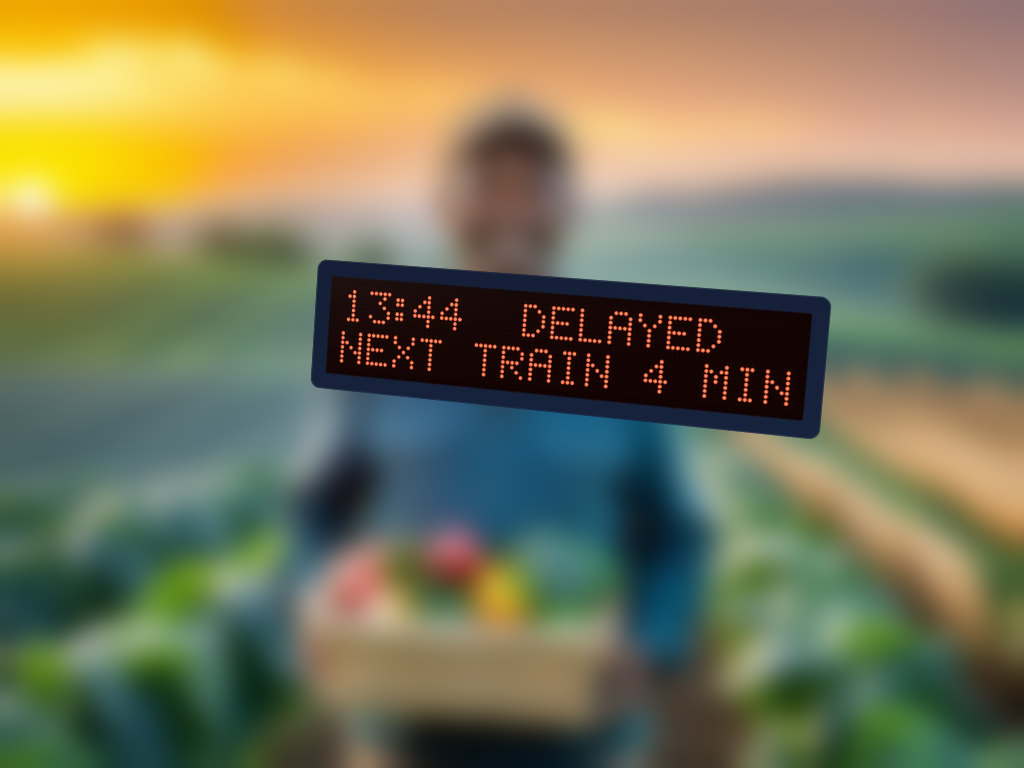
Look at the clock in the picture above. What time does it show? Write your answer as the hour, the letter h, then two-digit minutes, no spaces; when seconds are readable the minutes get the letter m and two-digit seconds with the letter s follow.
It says 13h44
